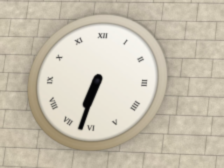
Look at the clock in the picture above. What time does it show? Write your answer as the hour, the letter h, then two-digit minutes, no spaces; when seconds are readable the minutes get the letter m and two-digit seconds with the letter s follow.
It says 6h32
